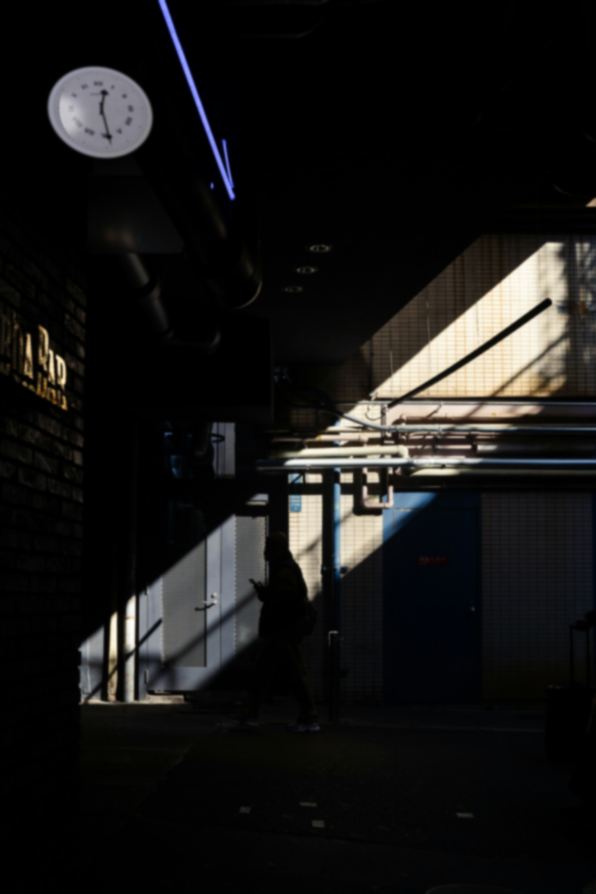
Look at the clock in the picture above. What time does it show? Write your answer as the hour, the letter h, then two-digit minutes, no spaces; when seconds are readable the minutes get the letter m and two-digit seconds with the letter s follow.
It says 12h29
